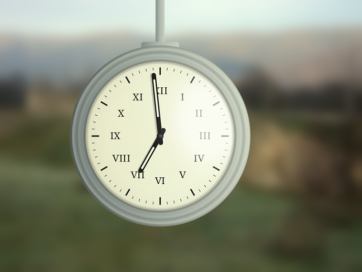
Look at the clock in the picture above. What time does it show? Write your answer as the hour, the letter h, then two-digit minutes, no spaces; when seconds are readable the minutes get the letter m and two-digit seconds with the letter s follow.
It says 6h59
